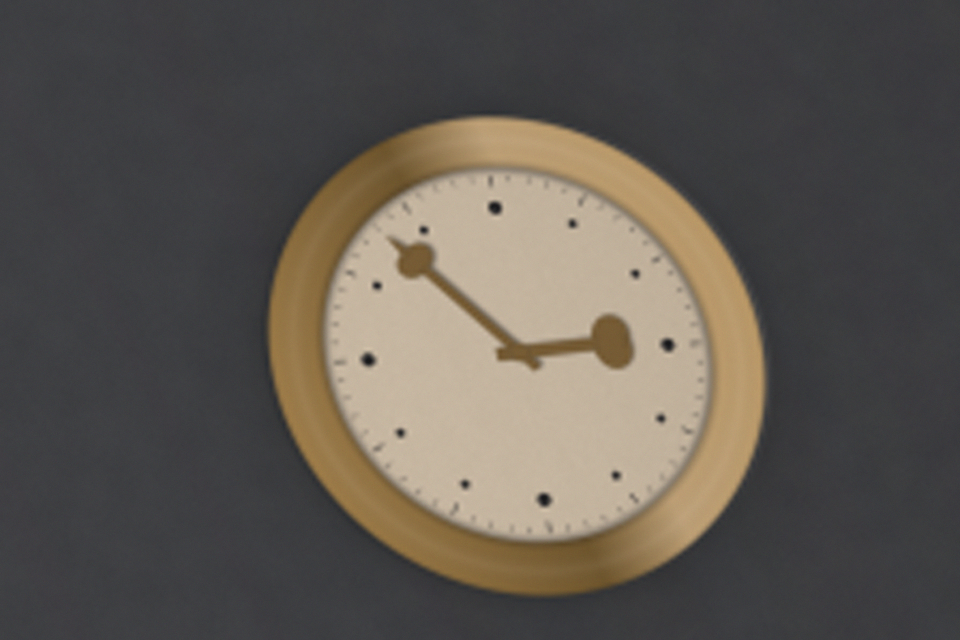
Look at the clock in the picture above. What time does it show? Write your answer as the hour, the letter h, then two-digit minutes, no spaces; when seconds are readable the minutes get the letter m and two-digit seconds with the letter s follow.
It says 2h53
